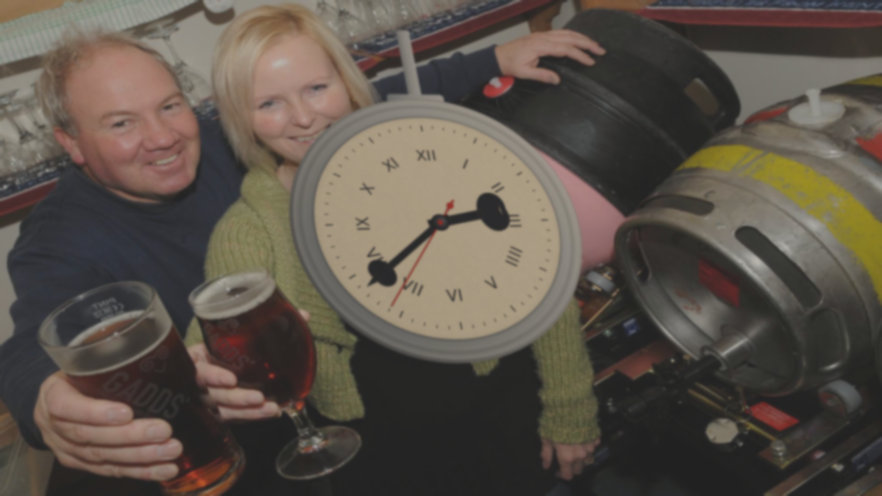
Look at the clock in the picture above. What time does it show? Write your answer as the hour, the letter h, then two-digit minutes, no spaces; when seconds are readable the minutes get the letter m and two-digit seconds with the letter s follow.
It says 2h38m36s
